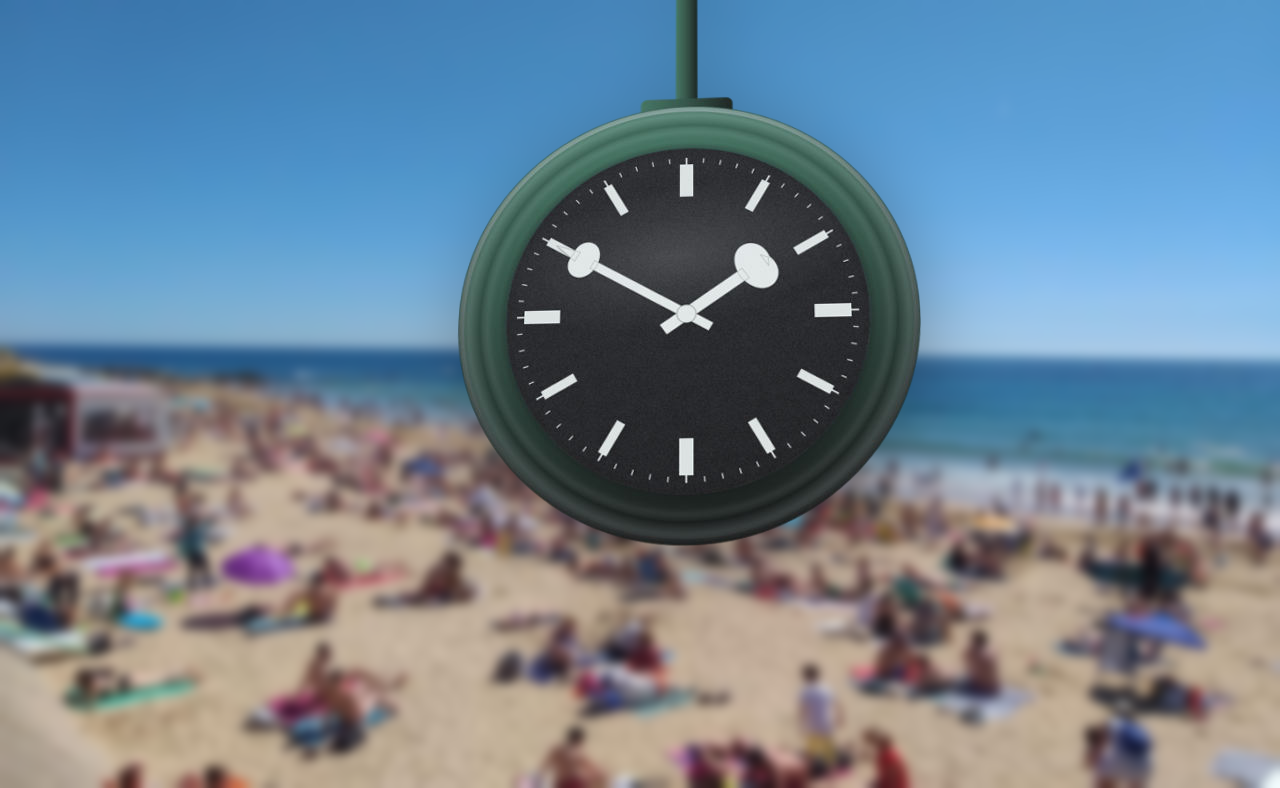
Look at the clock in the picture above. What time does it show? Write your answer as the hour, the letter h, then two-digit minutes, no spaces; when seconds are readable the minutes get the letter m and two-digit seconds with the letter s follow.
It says 1h50
